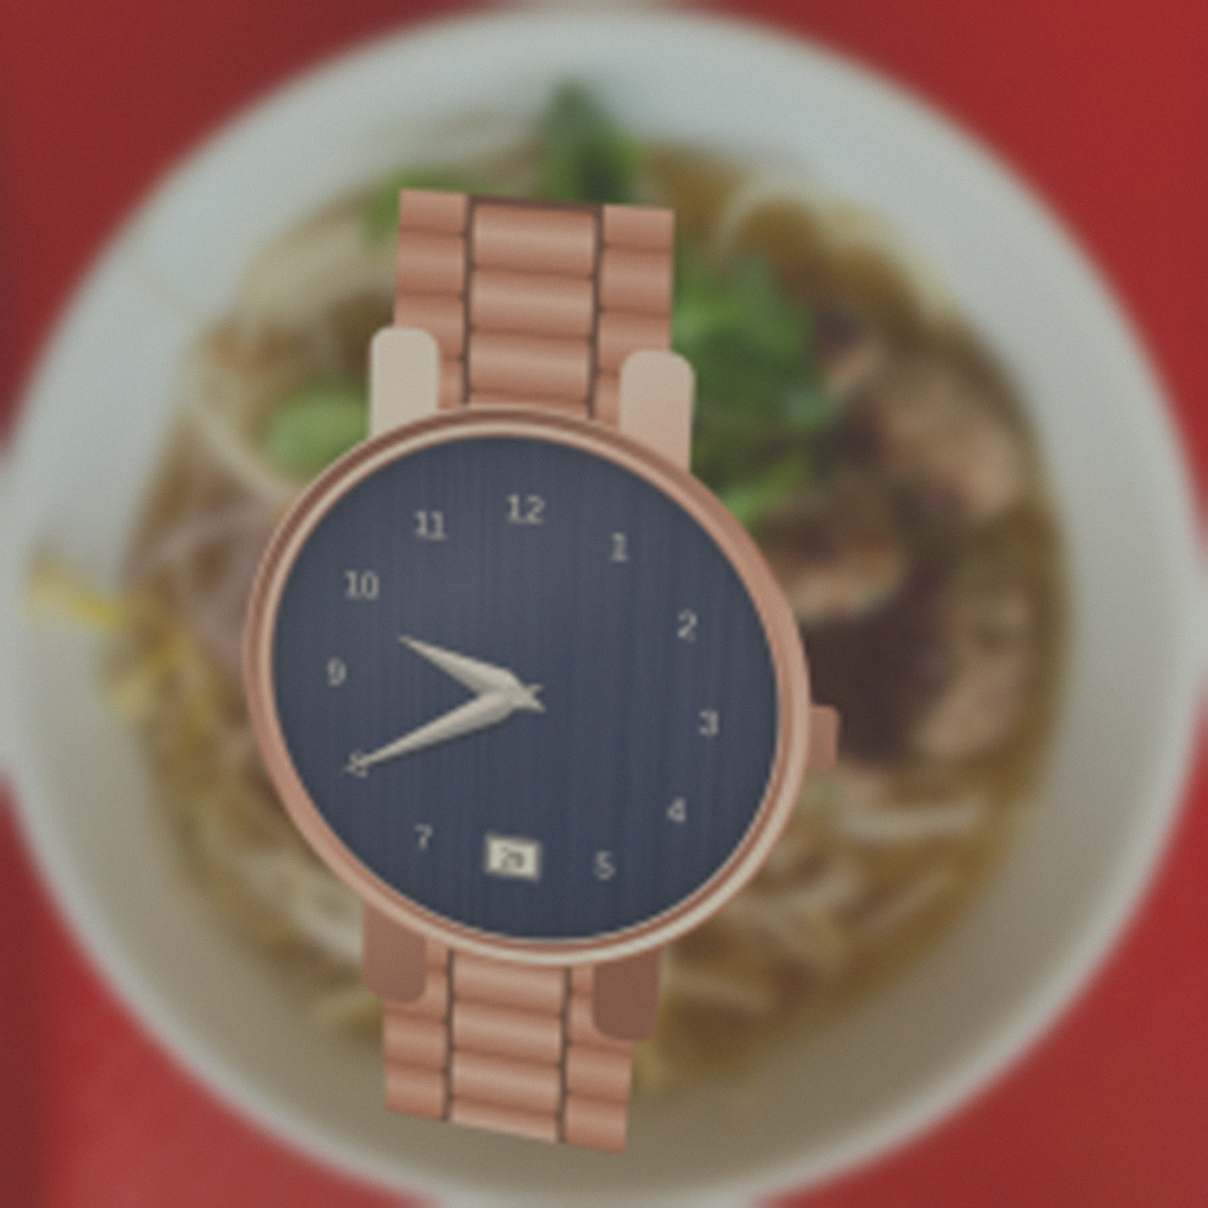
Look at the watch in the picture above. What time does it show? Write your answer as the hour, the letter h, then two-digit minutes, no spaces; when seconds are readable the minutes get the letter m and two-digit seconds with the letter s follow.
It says 9h40
